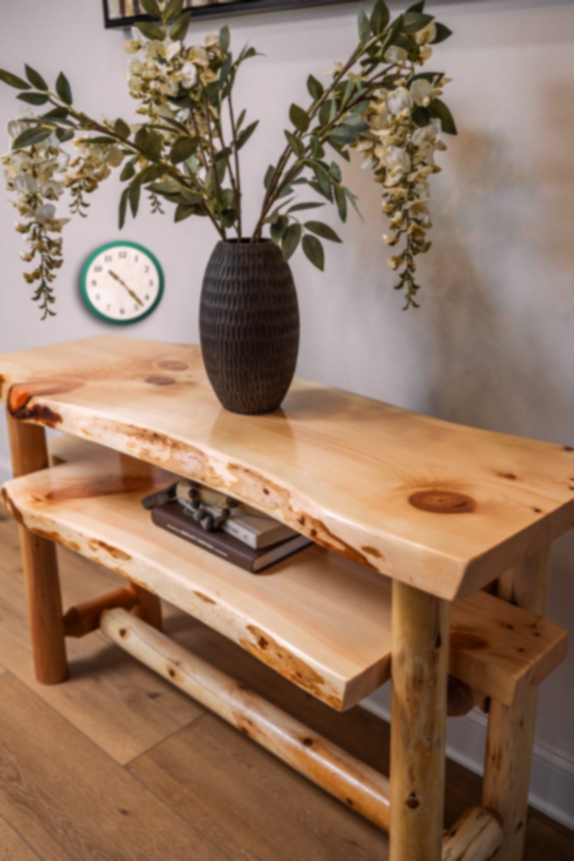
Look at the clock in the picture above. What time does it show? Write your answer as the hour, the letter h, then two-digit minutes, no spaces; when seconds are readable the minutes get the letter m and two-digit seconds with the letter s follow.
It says 10h23
